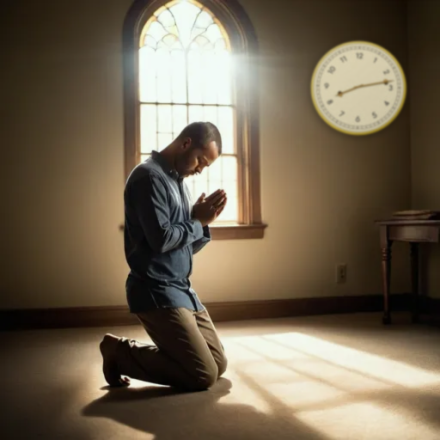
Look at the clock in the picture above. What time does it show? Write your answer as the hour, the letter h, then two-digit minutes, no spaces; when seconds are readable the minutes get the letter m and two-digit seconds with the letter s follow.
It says 8h13
